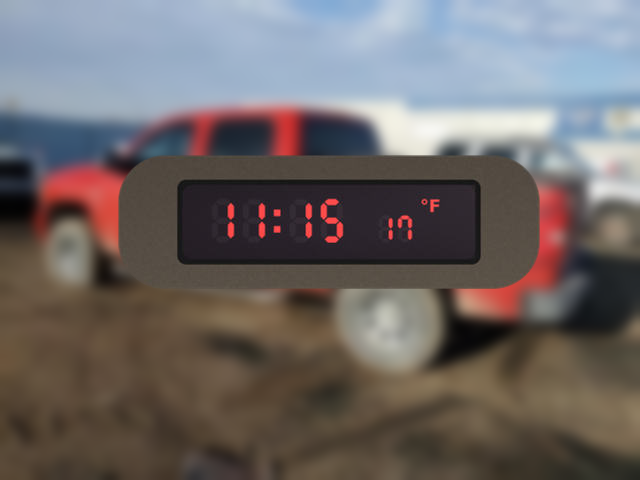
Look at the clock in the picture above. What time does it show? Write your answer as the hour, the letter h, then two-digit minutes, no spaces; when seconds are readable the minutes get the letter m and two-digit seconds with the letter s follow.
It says 11h15
